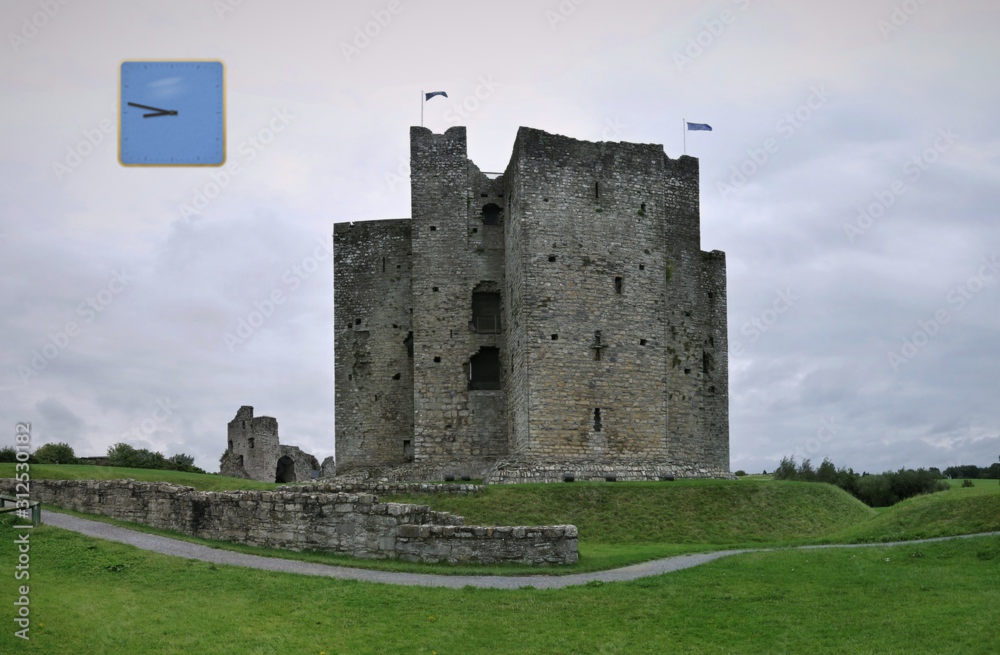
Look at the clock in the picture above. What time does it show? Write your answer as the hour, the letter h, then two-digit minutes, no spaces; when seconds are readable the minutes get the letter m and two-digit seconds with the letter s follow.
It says 8h47
